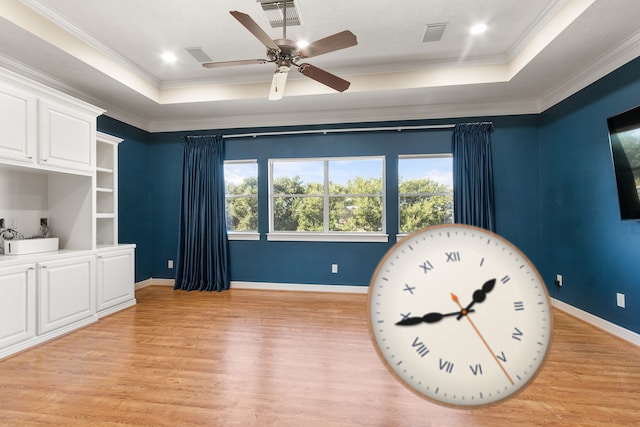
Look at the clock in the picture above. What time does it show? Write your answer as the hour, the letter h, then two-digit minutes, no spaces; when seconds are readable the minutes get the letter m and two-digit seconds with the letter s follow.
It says 1h44m26s
